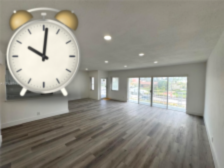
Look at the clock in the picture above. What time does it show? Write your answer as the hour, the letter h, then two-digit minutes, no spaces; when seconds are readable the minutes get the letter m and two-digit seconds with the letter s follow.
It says 10h01
